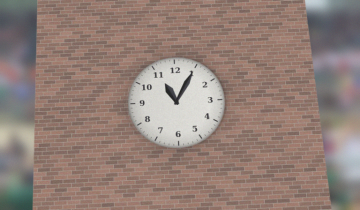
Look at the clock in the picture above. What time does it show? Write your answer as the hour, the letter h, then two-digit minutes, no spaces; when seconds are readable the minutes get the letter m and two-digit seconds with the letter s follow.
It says 11h05
